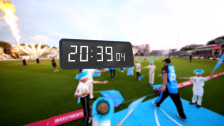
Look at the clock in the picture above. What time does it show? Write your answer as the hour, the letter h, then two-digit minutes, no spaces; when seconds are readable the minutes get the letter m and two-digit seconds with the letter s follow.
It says 20h39m04s
